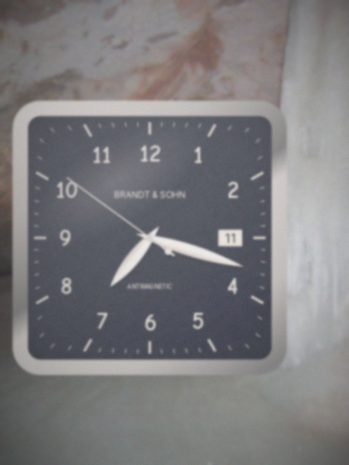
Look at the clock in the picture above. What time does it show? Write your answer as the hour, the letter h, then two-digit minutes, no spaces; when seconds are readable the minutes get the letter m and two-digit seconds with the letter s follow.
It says 7h17m51s
